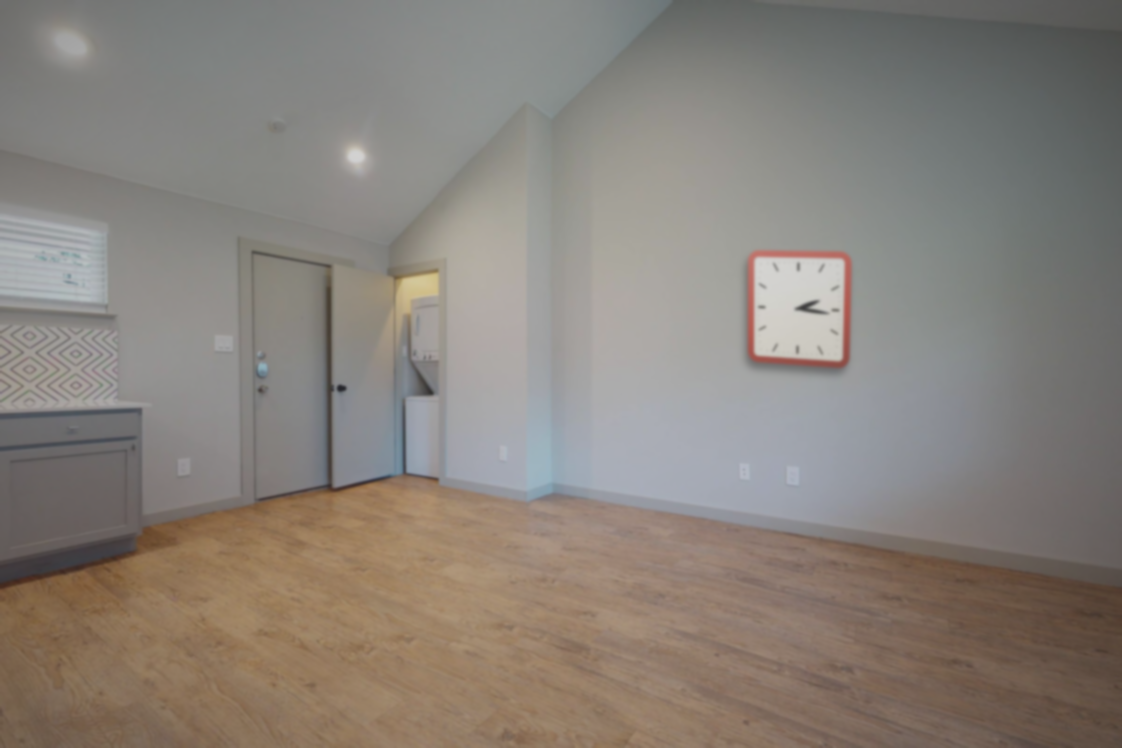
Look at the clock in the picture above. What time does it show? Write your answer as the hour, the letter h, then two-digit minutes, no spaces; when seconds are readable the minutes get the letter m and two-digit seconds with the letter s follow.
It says 2h16
